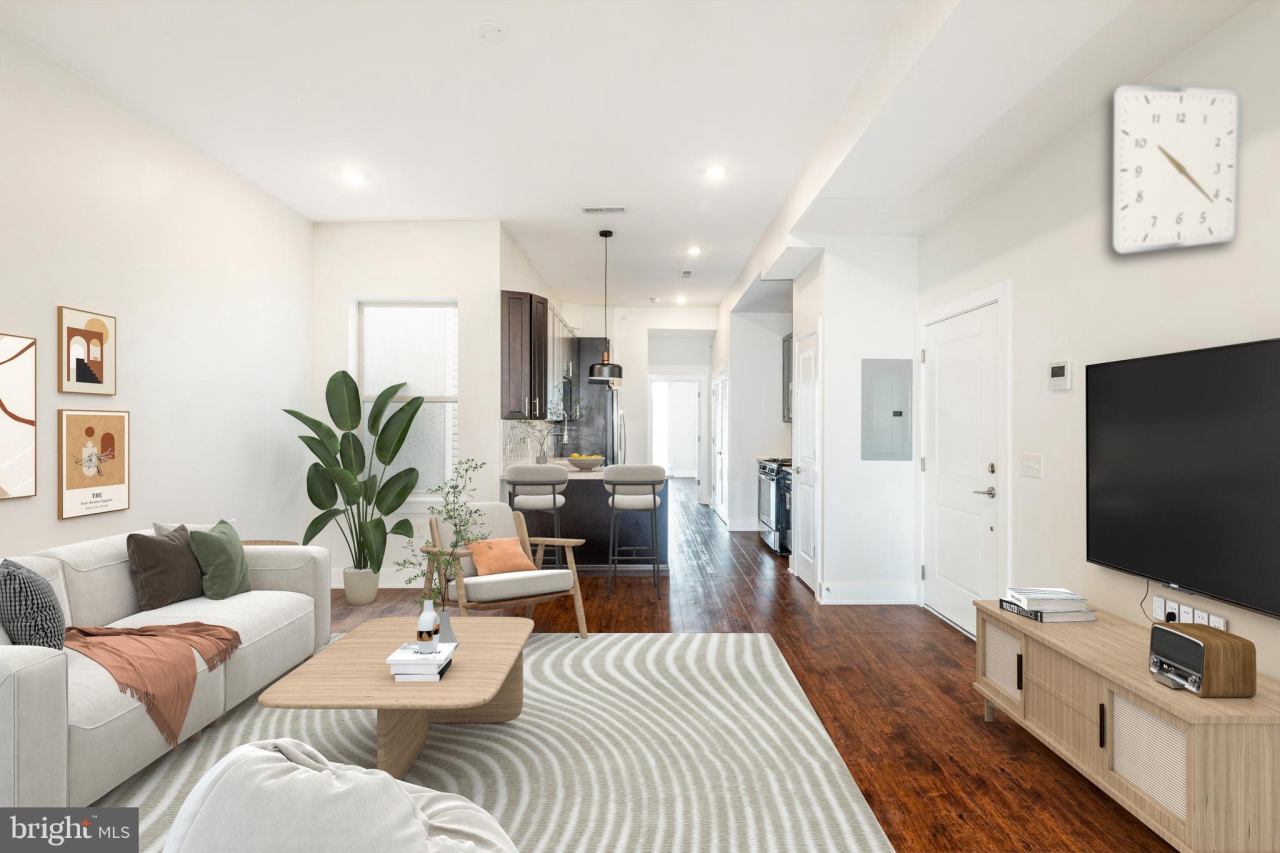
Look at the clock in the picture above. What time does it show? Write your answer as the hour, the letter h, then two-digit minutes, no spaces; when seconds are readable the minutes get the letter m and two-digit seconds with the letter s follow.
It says 10h22
